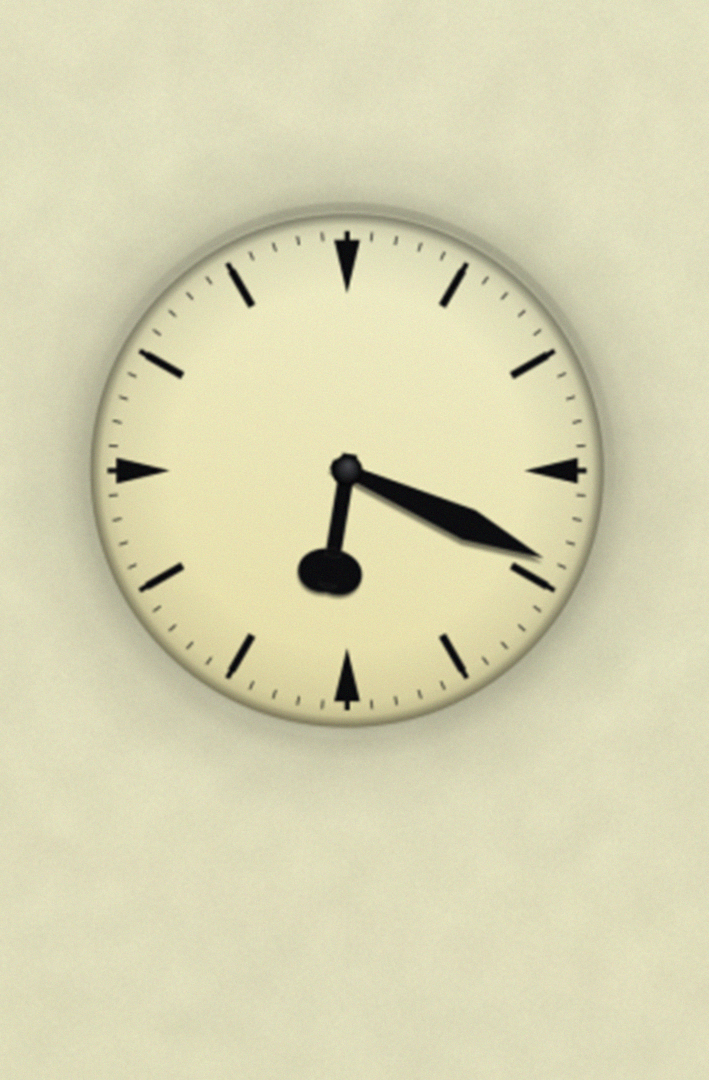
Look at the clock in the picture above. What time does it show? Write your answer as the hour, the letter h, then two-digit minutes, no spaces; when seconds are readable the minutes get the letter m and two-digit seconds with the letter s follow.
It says 6h19
